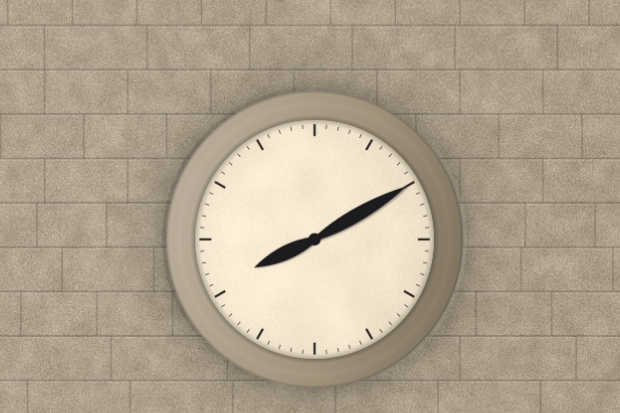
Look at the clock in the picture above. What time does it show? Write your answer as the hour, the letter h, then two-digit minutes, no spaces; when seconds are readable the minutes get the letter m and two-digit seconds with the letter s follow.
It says 8h10
